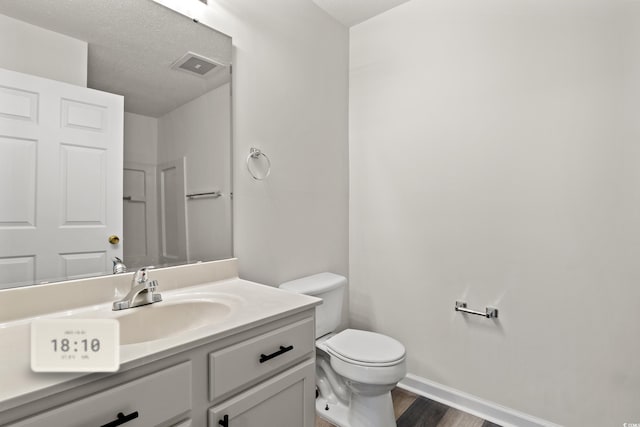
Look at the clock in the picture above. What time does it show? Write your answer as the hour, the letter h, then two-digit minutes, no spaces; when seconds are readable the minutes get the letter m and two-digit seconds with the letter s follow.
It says 18h10
